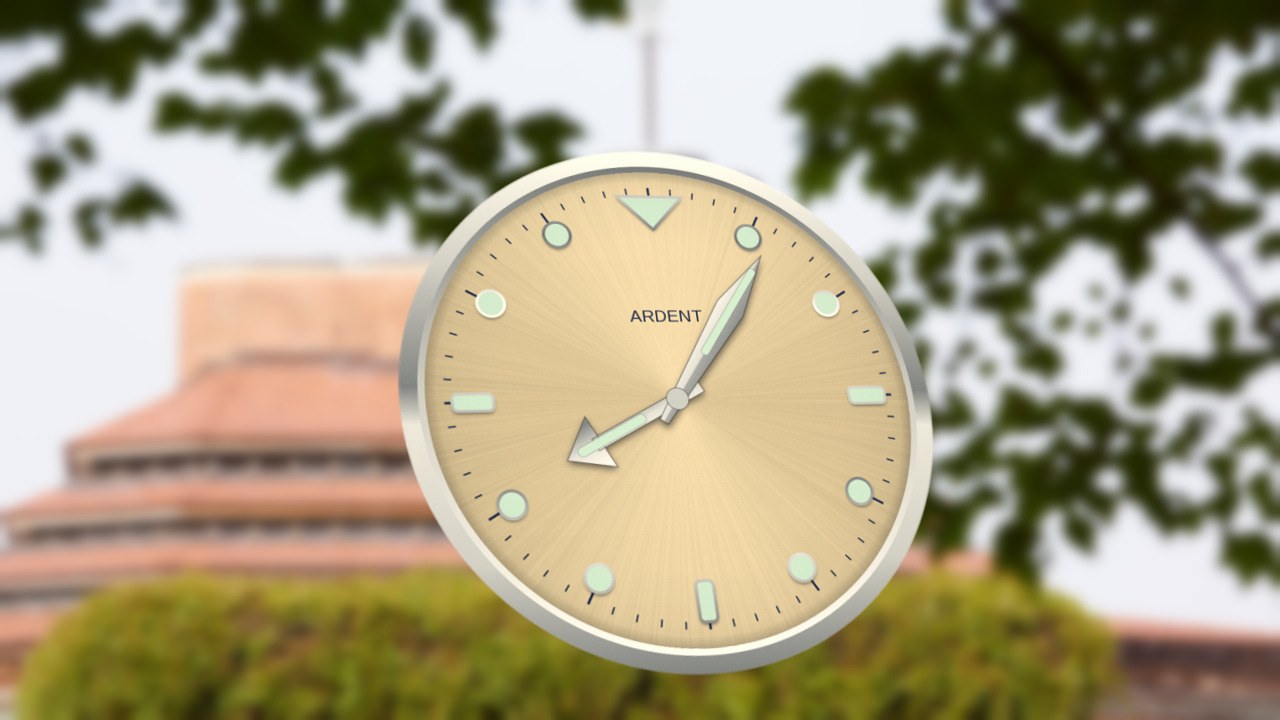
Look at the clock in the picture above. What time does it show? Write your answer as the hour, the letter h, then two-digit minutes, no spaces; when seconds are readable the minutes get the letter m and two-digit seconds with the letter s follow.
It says 8h06
